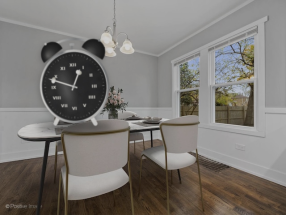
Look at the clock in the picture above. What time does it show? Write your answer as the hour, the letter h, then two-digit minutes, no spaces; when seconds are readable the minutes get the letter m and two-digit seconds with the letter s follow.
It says 12h48
